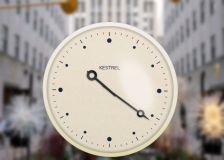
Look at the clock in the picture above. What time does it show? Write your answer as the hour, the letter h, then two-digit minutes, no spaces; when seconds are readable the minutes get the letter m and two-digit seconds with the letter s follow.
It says 10h21
